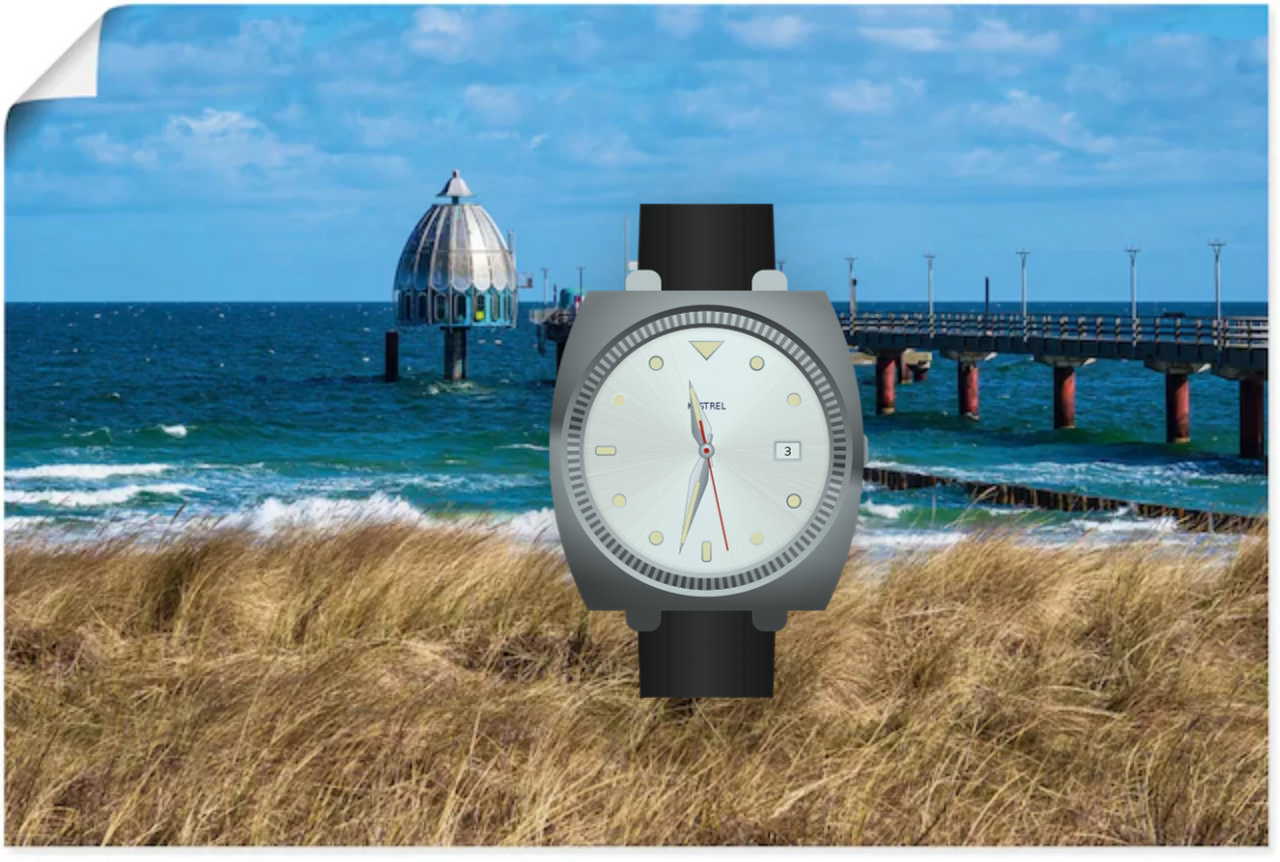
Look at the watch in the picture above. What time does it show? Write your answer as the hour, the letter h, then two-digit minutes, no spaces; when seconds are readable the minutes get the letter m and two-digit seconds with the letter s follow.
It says 11h32m28s
